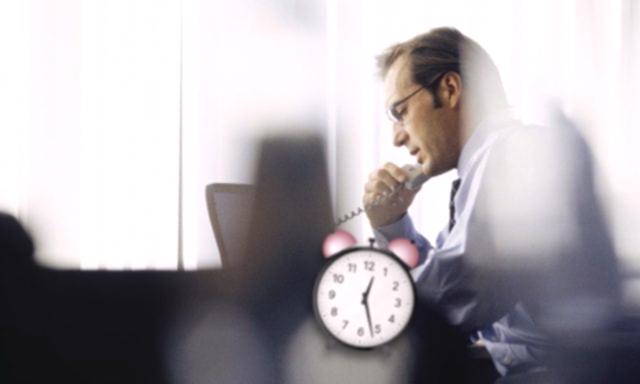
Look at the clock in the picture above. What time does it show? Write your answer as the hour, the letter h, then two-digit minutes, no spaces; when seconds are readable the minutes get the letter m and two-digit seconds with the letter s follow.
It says 12h27
